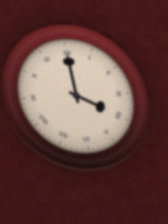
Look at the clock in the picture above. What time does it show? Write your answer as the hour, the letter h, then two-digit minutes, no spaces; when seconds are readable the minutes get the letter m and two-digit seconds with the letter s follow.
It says 4h00
